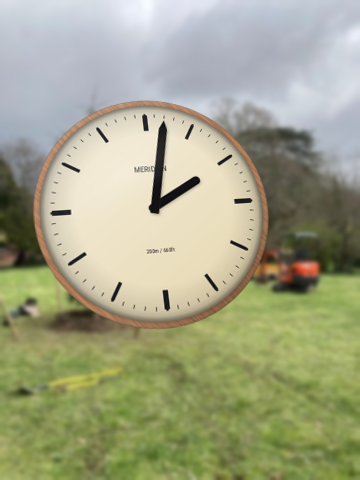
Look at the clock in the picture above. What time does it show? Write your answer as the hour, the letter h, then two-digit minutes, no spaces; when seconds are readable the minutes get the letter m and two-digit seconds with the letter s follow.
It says 2h02
